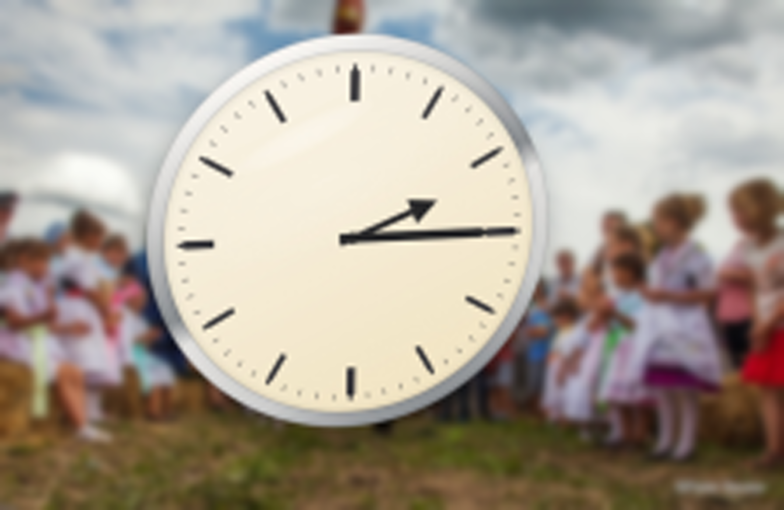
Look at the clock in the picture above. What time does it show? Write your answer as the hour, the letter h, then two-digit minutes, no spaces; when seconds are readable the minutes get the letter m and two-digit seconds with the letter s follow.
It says 2h15
